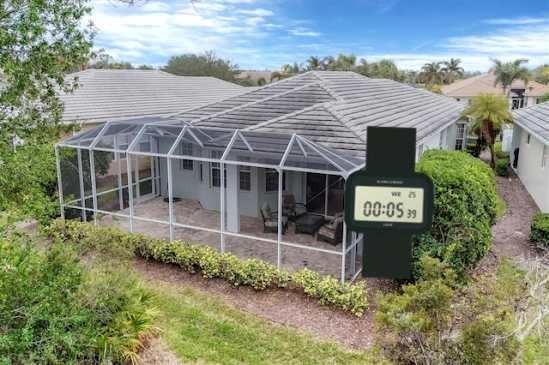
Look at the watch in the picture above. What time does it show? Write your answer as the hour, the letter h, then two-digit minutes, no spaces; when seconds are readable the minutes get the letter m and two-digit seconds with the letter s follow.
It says 0h05m39s
